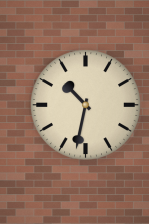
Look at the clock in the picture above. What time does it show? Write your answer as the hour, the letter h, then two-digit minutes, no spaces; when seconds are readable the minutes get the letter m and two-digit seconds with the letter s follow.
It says 10h32
